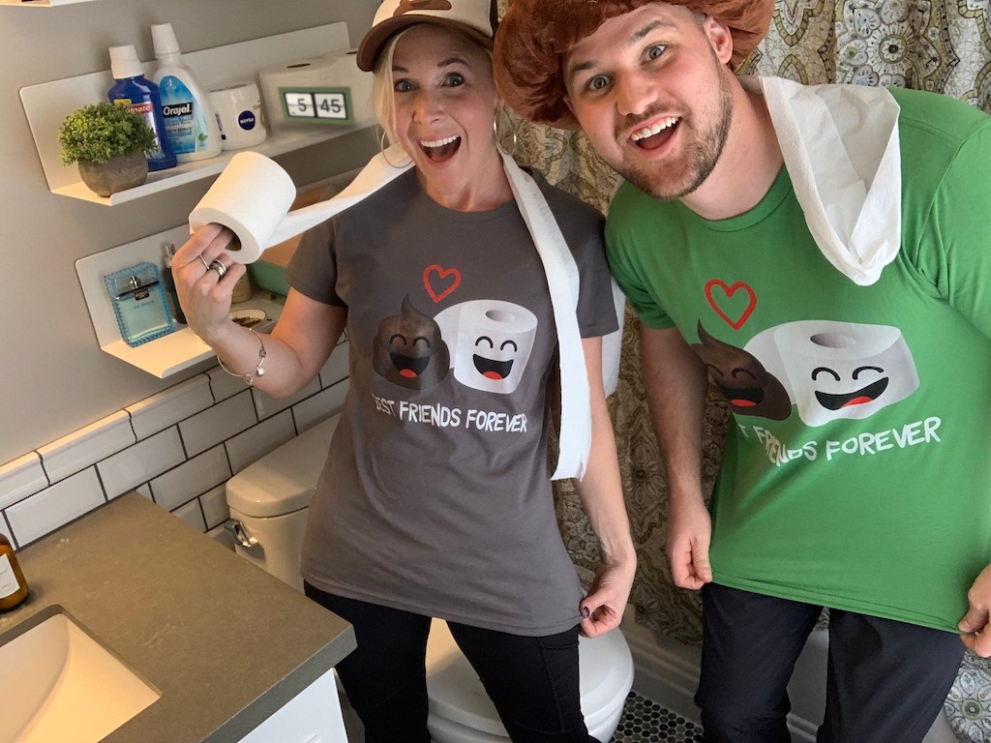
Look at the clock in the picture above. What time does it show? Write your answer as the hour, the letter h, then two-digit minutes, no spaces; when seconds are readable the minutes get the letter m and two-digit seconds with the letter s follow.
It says 5h45
